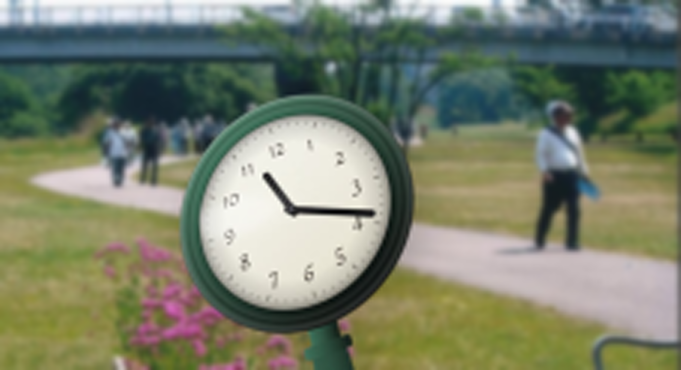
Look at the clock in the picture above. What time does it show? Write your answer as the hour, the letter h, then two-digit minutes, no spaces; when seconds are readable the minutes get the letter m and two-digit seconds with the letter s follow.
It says 11h19
